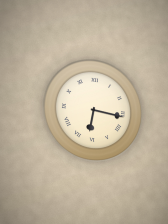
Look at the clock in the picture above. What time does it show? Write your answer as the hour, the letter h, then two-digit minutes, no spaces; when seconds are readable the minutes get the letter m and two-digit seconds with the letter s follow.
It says 6h16
